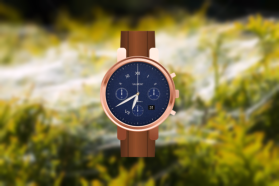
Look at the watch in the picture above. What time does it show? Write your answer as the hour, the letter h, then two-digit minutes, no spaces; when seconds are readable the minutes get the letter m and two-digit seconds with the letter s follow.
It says 6h40
